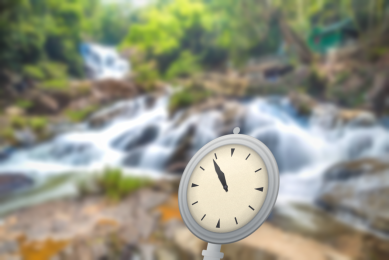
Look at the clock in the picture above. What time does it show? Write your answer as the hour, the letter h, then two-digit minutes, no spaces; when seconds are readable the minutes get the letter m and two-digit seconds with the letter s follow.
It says 10h54
